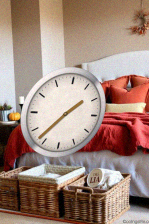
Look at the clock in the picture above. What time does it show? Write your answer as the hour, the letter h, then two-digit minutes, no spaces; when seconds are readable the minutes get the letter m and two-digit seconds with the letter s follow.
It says 1h37
